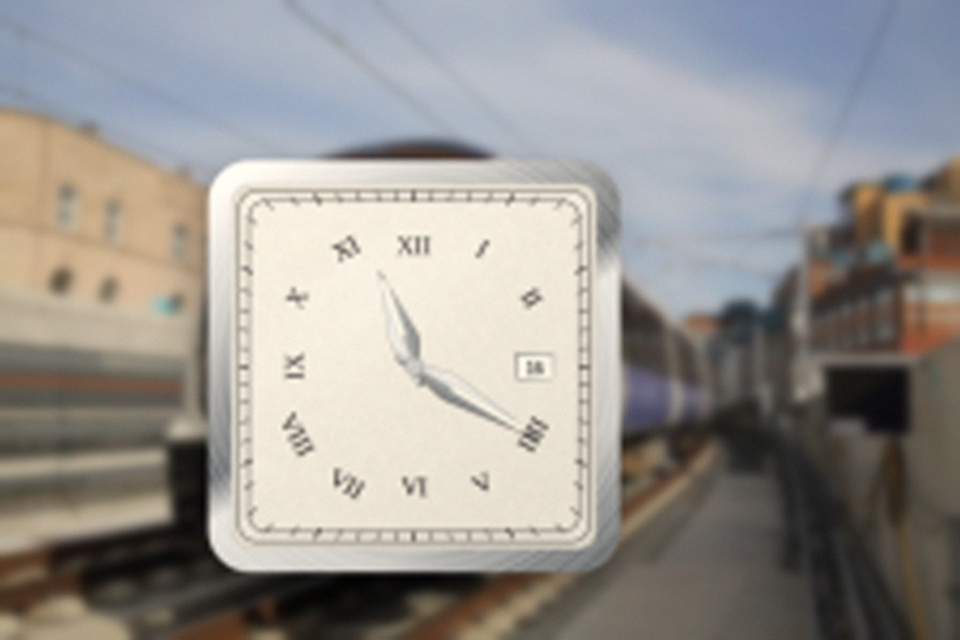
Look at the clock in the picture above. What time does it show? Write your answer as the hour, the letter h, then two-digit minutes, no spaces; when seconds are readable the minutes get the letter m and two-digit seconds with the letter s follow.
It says 11h20
